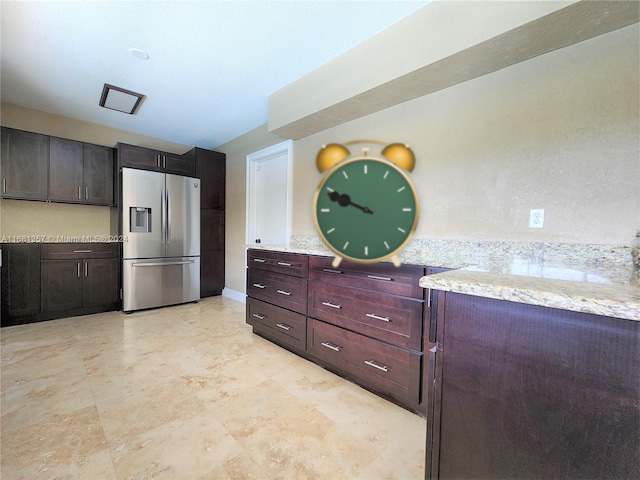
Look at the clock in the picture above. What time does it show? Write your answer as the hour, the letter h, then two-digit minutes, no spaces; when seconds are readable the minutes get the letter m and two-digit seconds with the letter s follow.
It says 9h49
